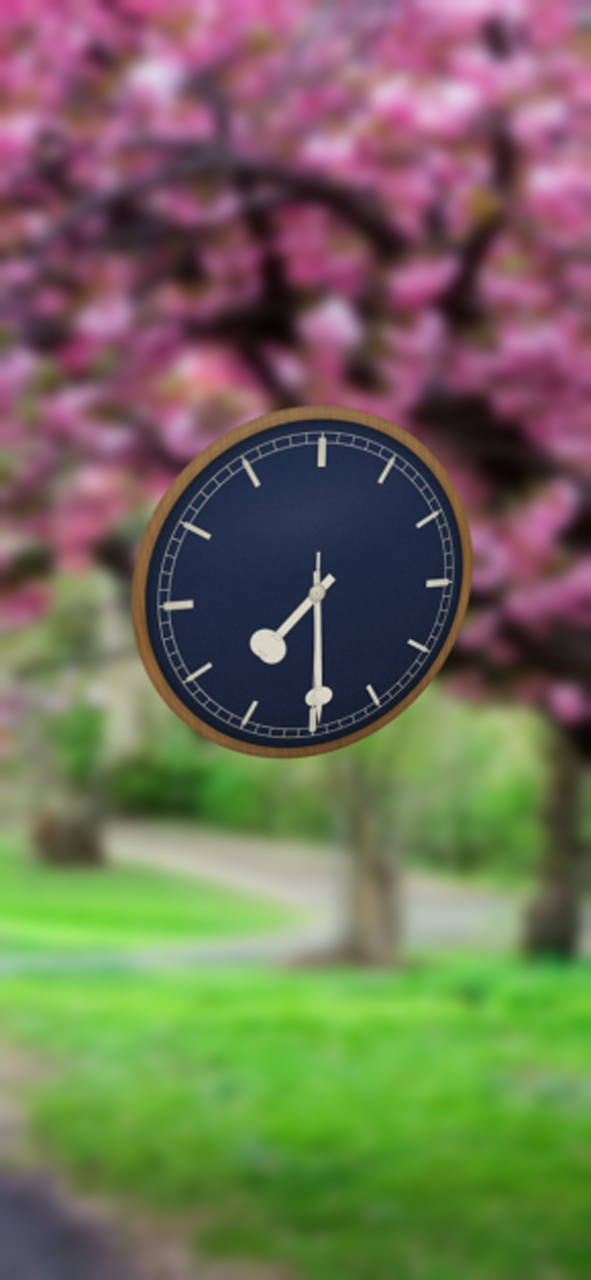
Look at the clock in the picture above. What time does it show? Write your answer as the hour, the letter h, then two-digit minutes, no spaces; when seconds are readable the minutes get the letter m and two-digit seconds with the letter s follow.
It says 7h29m30s
